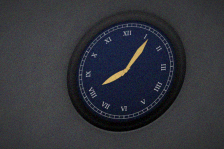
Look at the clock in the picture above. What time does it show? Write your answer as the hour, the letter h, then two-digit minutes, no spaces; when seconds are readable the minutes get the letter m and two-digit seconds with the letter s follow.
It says 8h06
